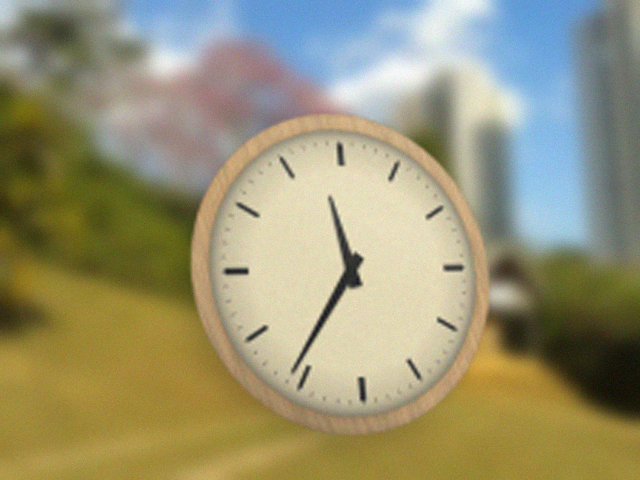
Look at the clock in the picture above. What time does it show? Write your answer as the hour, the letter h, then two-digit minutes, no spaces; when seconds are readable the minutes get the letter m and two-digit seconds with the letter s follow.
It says 11h36
